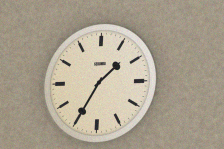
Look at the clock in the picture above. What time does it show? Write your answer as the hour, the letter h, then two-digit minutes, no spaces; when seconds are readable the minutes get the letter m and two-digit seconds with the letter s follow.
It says 1h35
